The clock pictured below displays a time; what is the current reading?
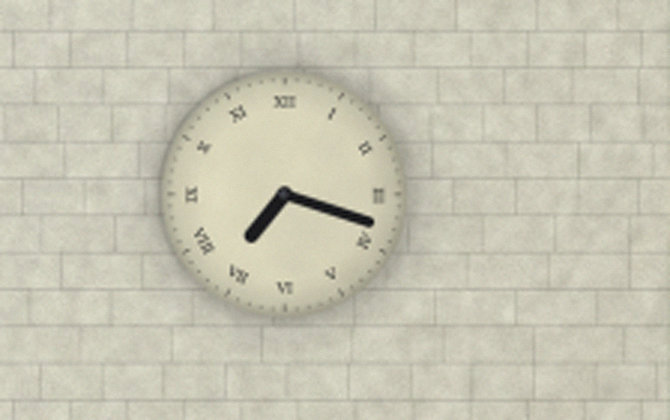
7:18
